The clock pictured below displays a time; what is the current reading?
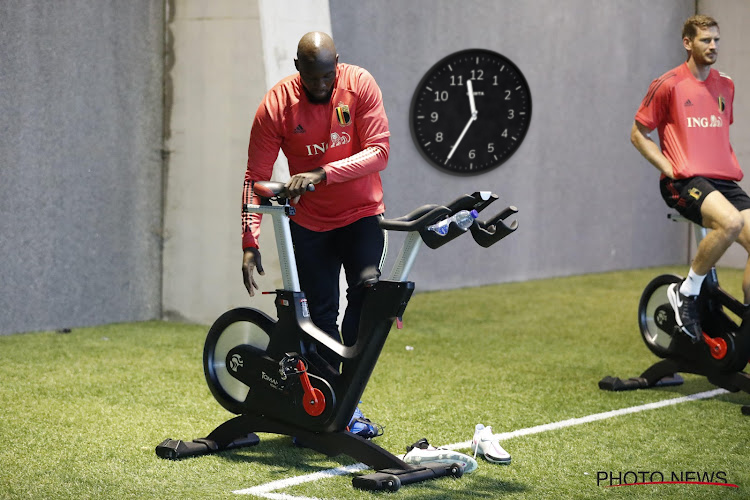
11:35
